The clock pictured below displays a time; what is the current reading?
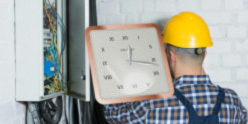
12:17
